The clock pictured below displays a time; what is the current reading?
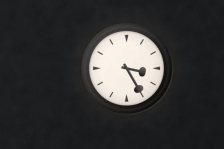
3:25
